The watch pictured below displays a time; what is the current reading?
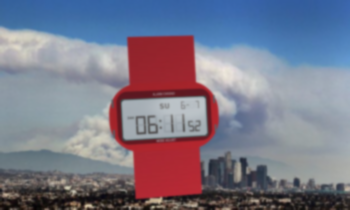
6:11:52
